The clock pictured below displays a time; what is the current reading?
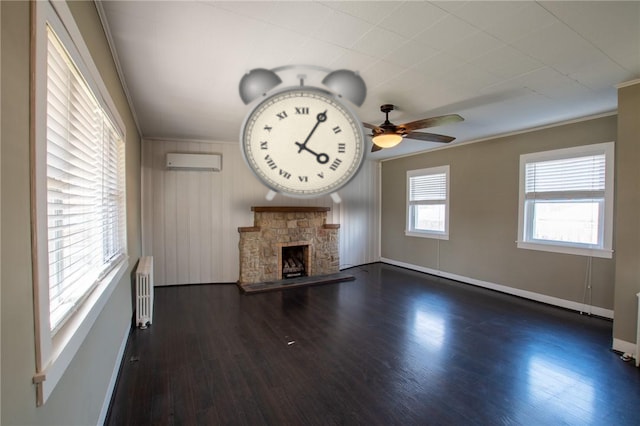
4:05
